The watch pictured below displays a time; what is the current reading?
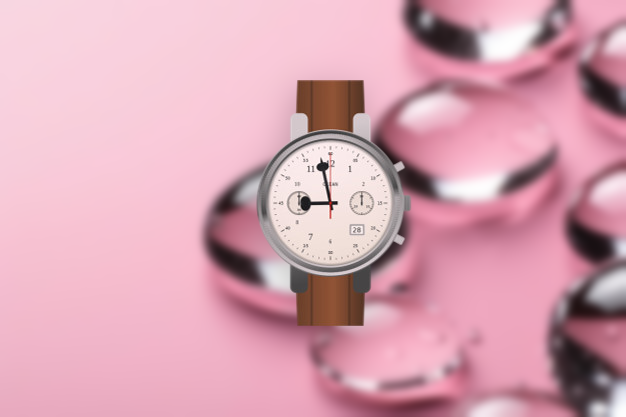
8:58
